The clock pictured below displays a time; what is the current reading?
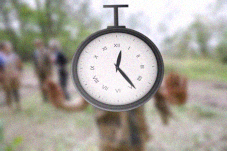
12:24
